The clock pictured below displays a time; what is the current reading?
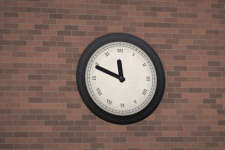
11:49
